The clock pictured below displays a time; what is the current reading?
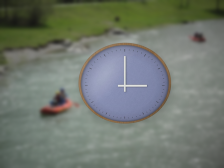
3:00
